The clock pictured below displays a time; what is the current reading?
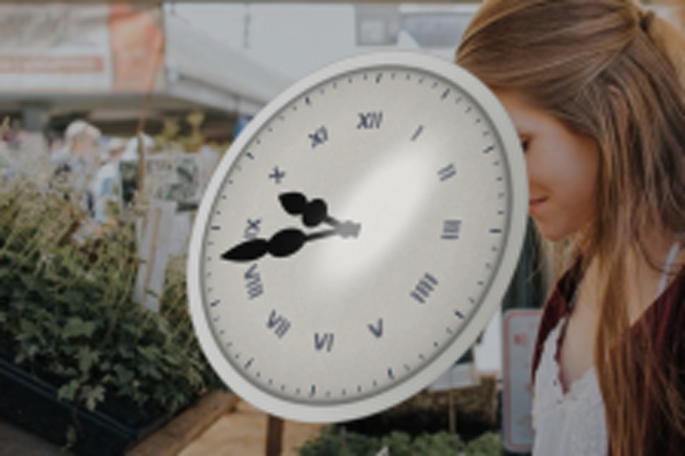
9:43
